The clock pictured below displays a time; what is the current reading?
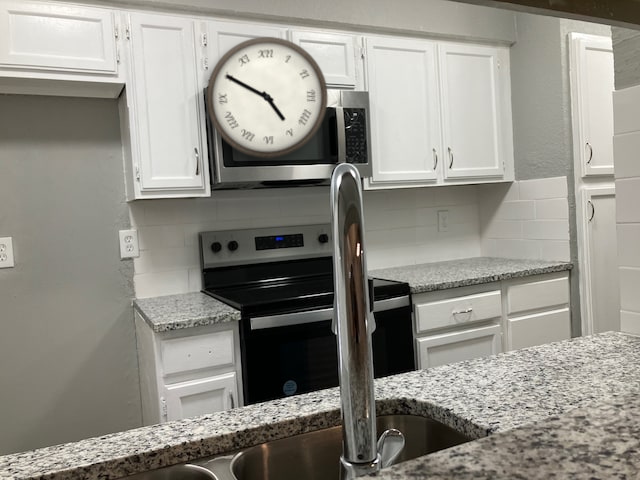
4:50
